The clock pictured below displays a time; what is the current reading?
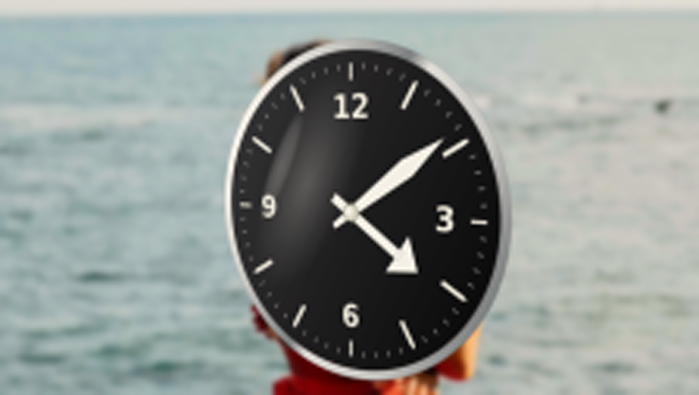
4:09
